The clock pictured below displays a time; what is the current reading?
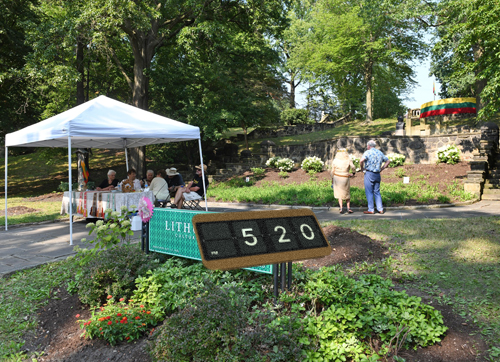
5:20
